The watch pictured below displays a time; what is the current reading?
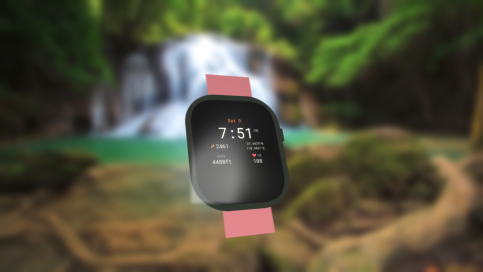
7:51
